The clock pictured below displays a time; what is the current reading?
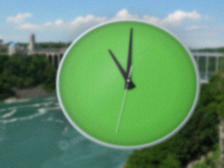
11:00:32
